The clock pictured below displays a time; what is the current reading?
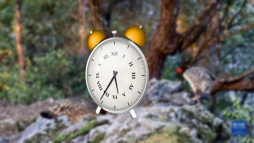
5:36
